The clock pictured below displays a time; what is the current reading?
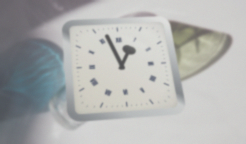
12:57
